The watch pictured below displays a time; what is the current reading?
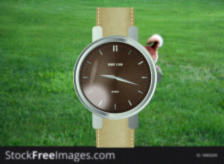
9:18
